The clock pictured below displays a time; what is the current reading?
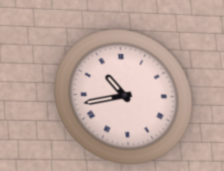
10:43
